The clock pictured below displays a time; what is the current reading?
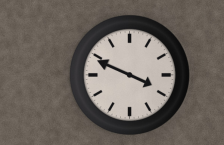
3:49
